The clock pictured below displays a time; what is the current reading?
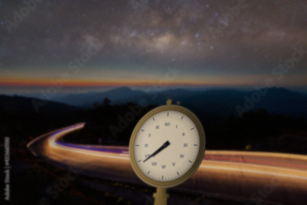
7:39
